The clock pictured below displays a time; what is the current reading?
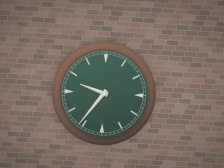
9:36
